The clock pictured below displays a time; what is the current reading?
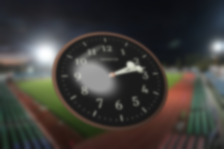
2:13
